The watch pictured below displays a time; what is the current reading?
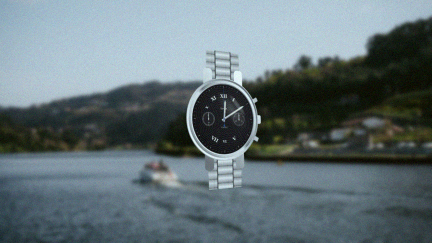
12:10
